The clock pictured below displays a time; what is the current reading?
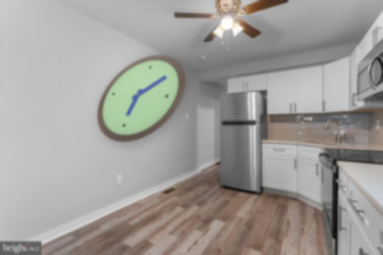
6:08
